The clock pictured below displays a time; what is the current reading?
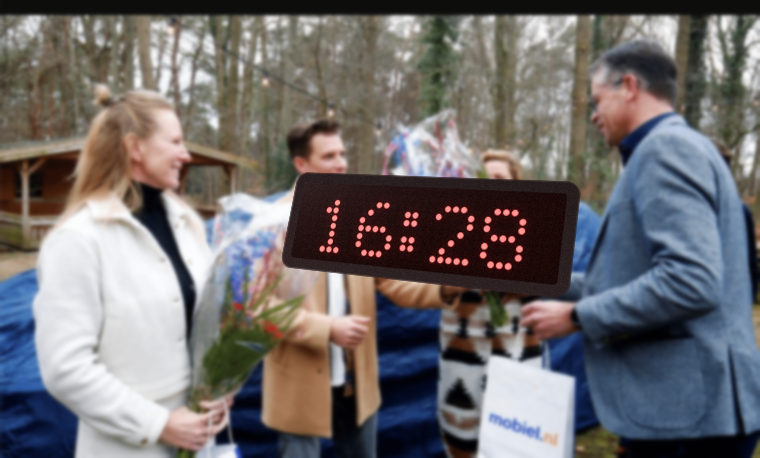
16:28
